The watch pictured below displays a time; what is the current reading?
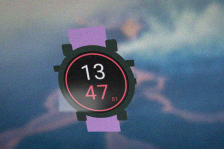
13:47
